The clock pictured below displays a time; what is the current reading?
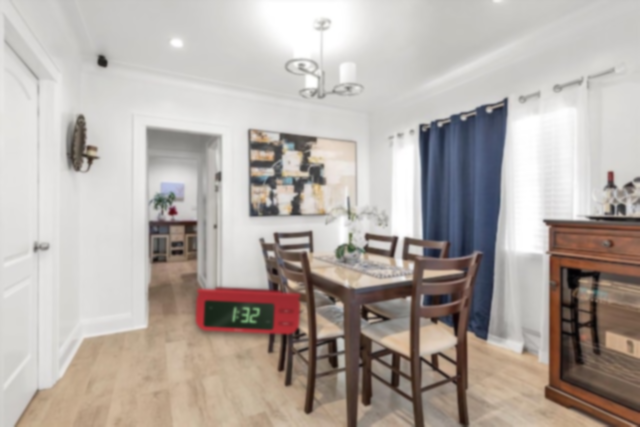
1:32
